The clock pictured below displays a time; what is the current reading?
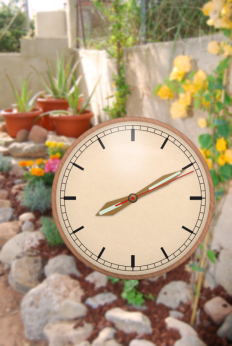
8:10:11
